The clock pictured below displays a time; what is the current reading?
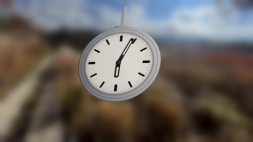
6:04
